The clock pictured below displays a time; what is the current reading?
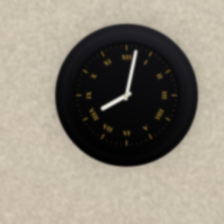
8:02
